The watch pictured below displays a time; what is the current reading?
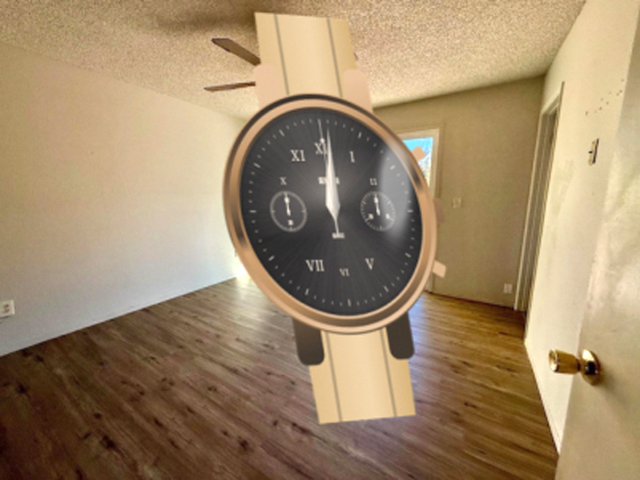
12:01
